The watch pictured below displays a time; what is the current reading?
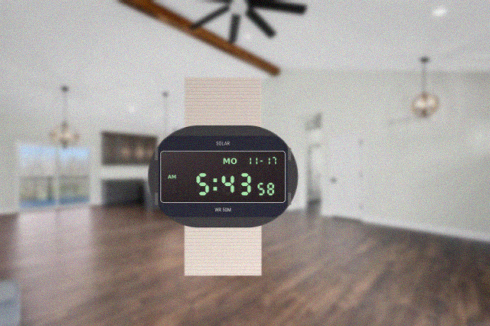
5:43:58
